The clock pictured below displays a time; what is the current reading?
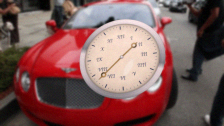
1:38
